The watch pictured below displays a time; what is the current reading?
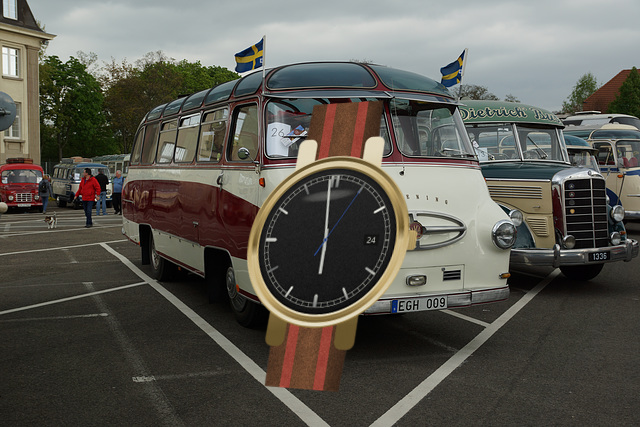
5:59:05
